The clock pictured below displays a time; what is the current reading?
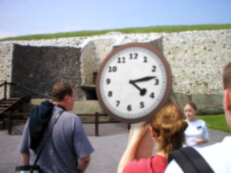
4:13
